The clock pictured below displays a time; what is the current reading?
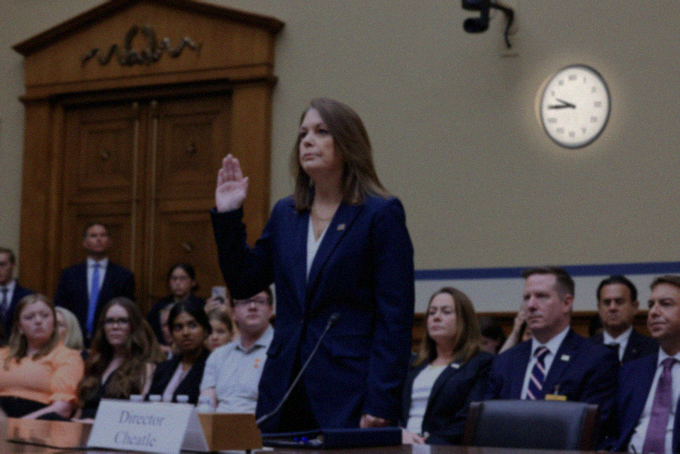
9:45
